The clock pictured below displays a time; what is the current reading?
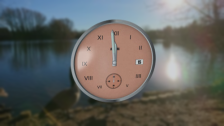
11:59
